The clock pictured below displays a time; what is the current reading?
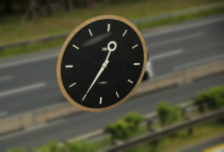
12:35
